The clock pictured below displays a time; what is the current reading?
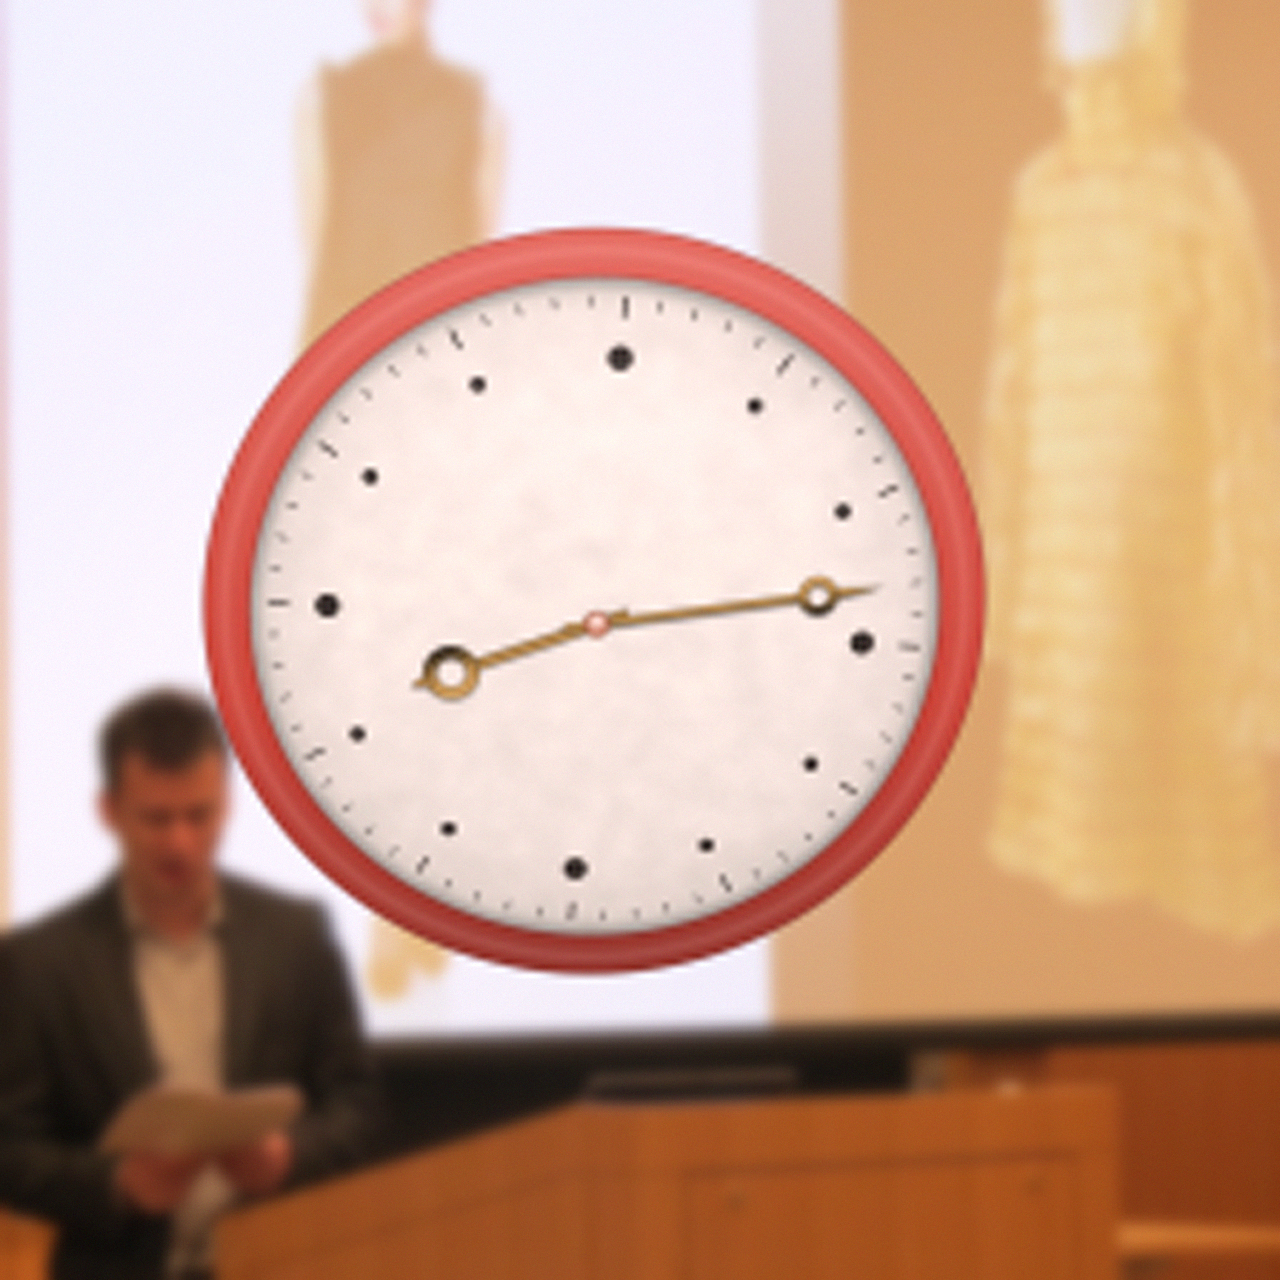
8:13
